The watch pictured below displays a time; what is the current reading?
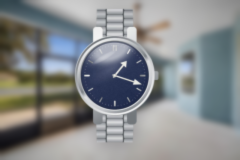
1:18
